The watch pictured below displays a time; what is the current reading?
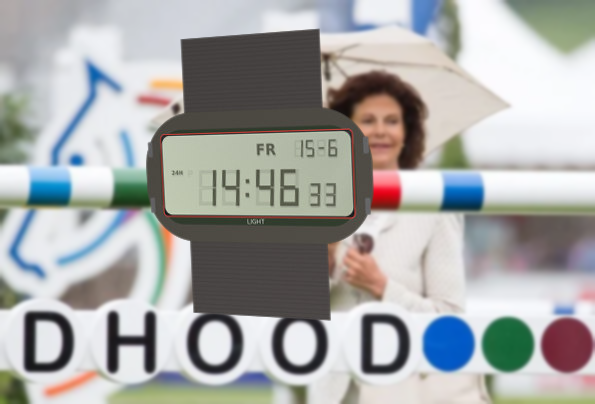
14:46:33
